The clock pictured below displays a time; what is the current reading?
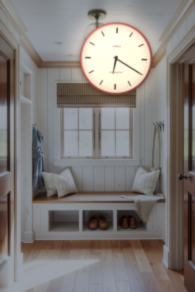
6:20
